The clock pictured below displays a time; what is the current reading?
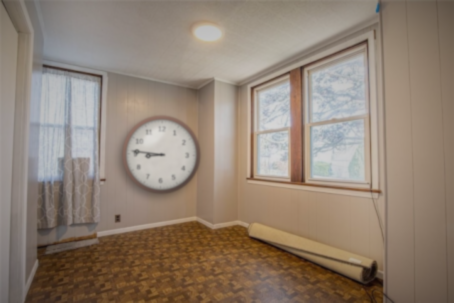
8:46
